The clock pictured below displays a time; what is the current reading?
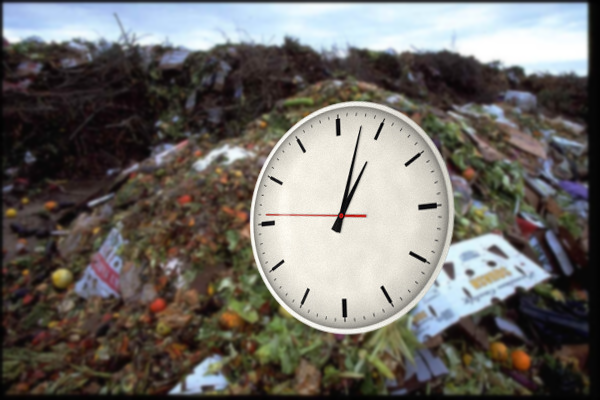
1:02:46
